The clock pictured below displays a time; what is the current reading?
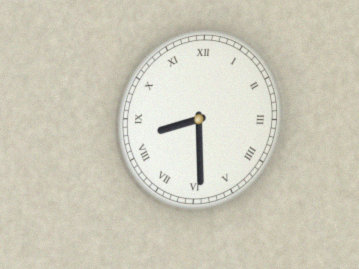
8:29
